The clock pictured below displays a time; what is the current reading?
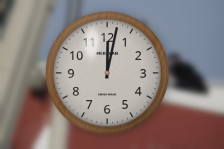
12:02
